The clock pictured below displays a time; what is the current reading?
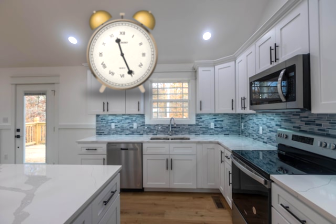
11:26
